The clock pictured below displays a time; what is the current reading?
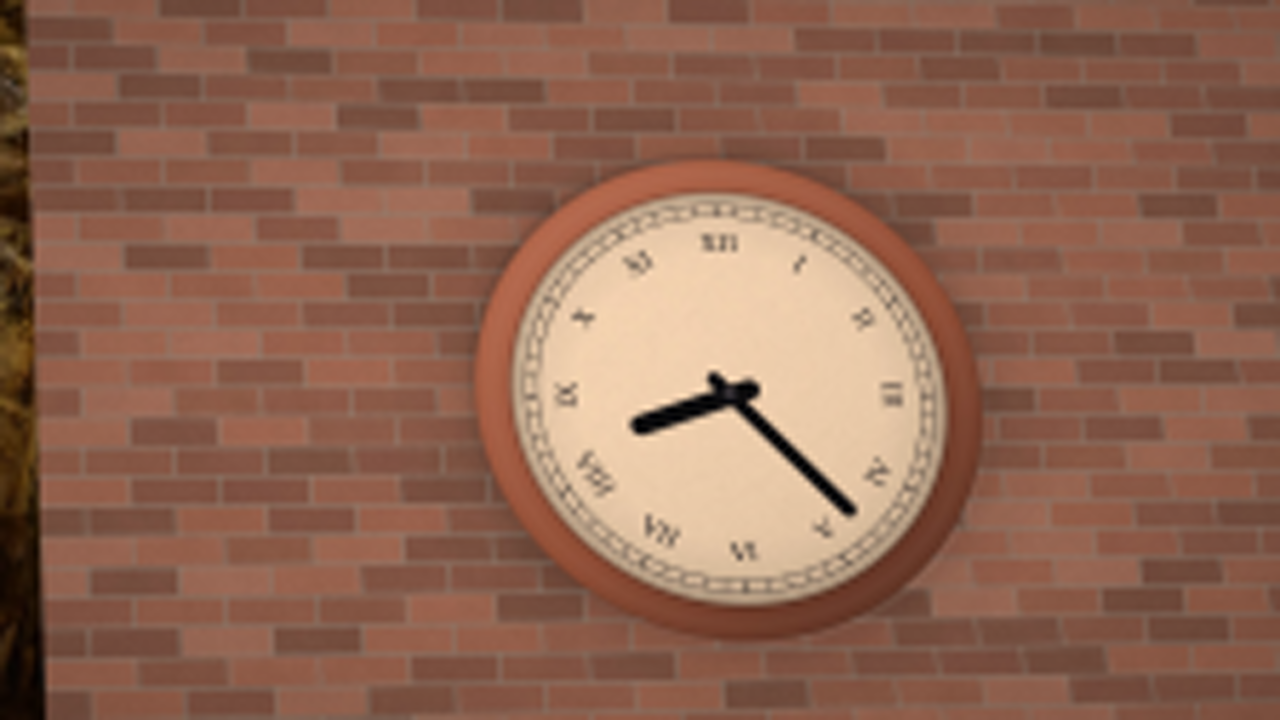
8:23
